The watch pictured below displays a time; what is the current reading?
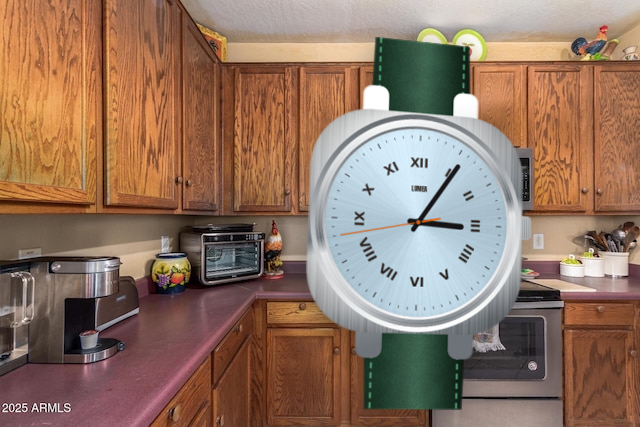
3:05:43
